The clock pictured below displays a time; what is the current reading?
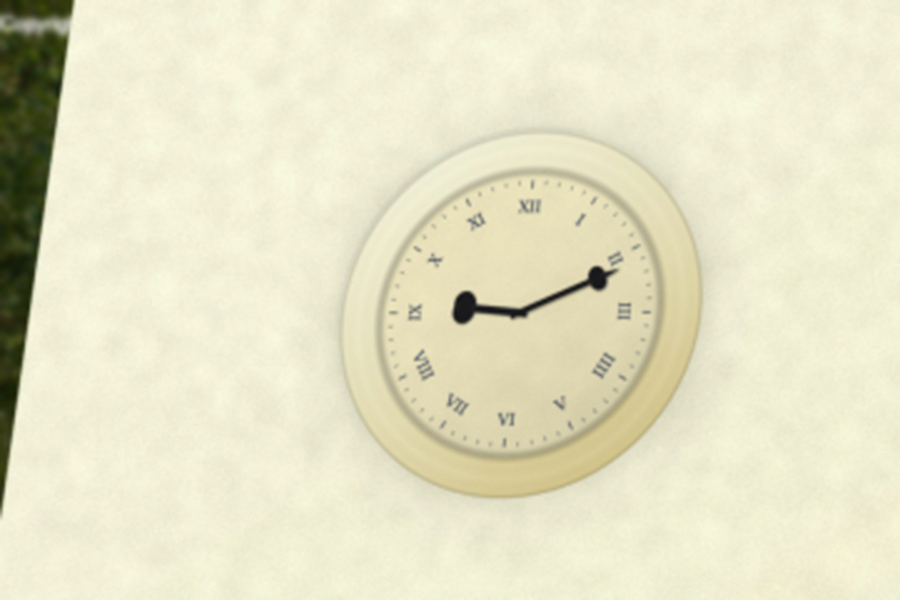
9:11
